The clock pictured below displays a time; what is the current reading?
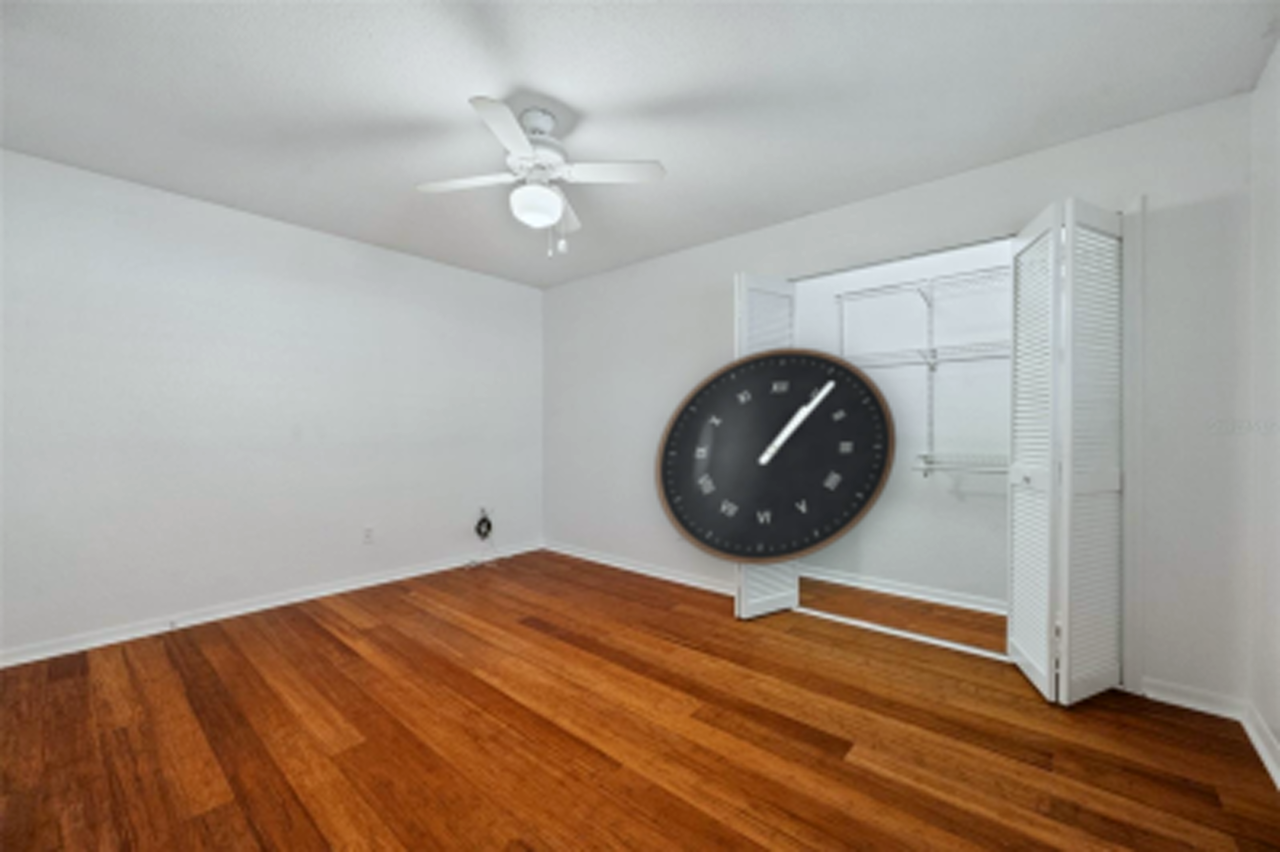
1:06
